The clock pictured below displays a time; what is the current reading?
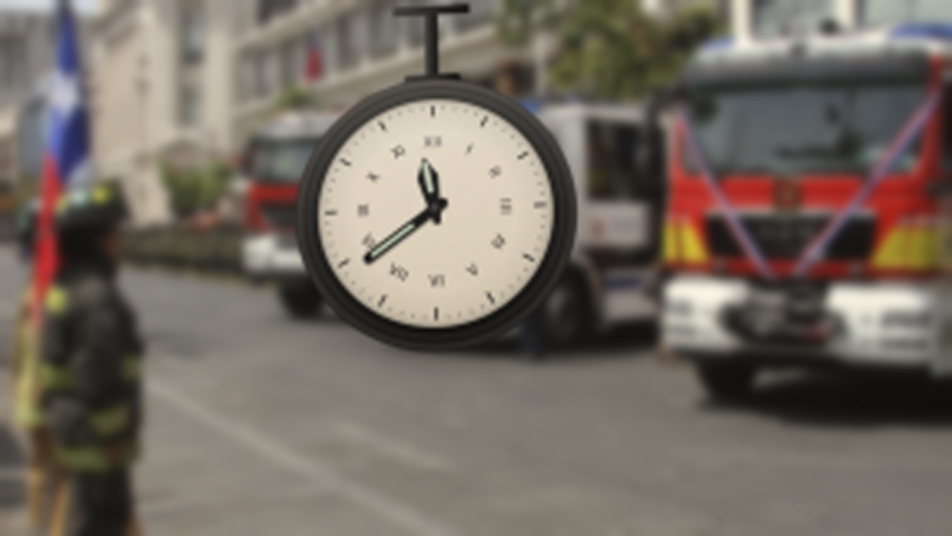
11:39
